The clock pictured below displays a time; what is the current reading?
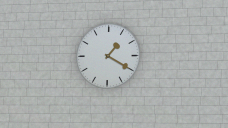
1:20
